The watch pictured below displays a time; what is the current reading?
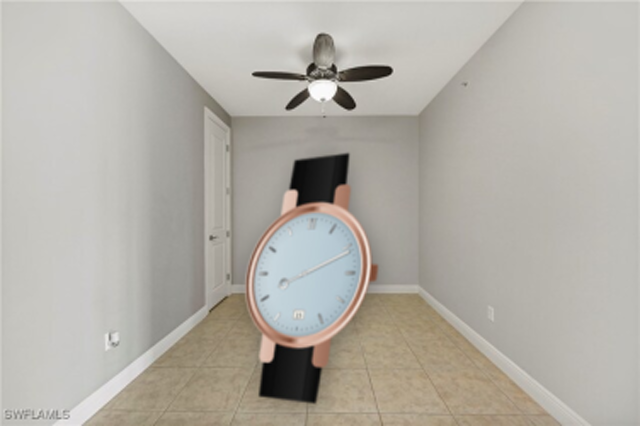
8:11
